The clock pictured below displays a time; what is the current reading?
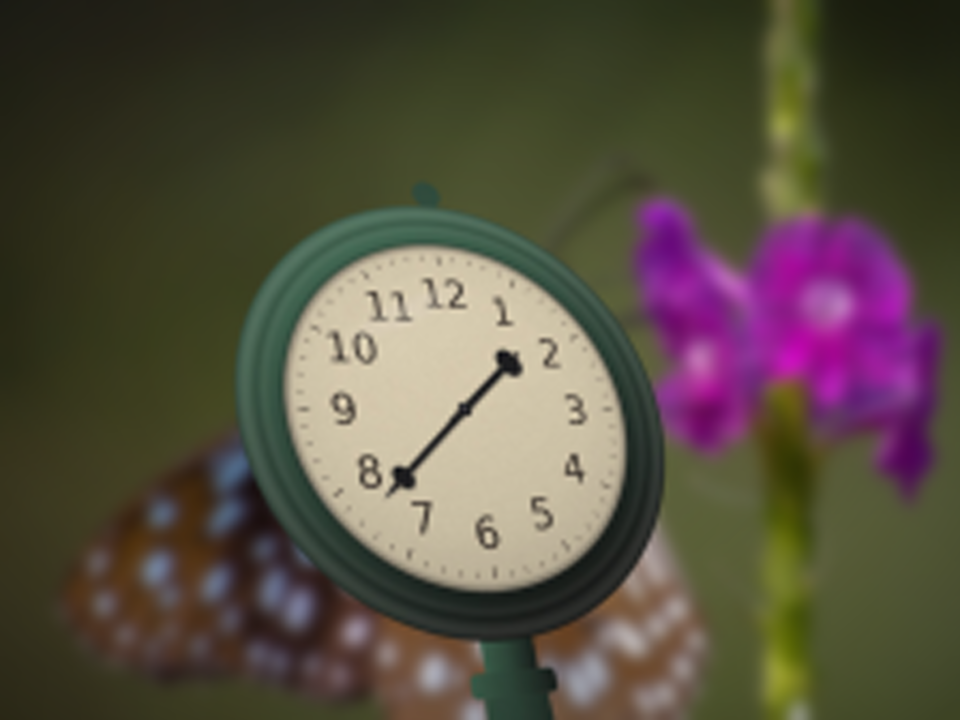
1:38
